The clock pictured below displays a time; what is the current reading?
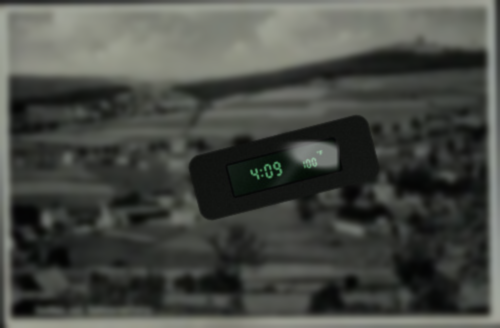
4:09
